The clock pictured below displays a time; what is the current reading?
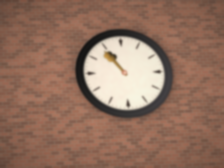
10:54
